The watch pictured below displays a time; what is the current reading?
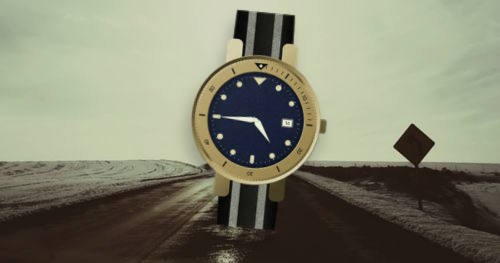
4:45
